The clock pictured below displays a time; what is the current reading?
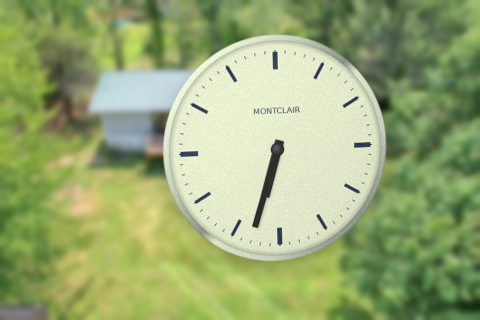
6:33
